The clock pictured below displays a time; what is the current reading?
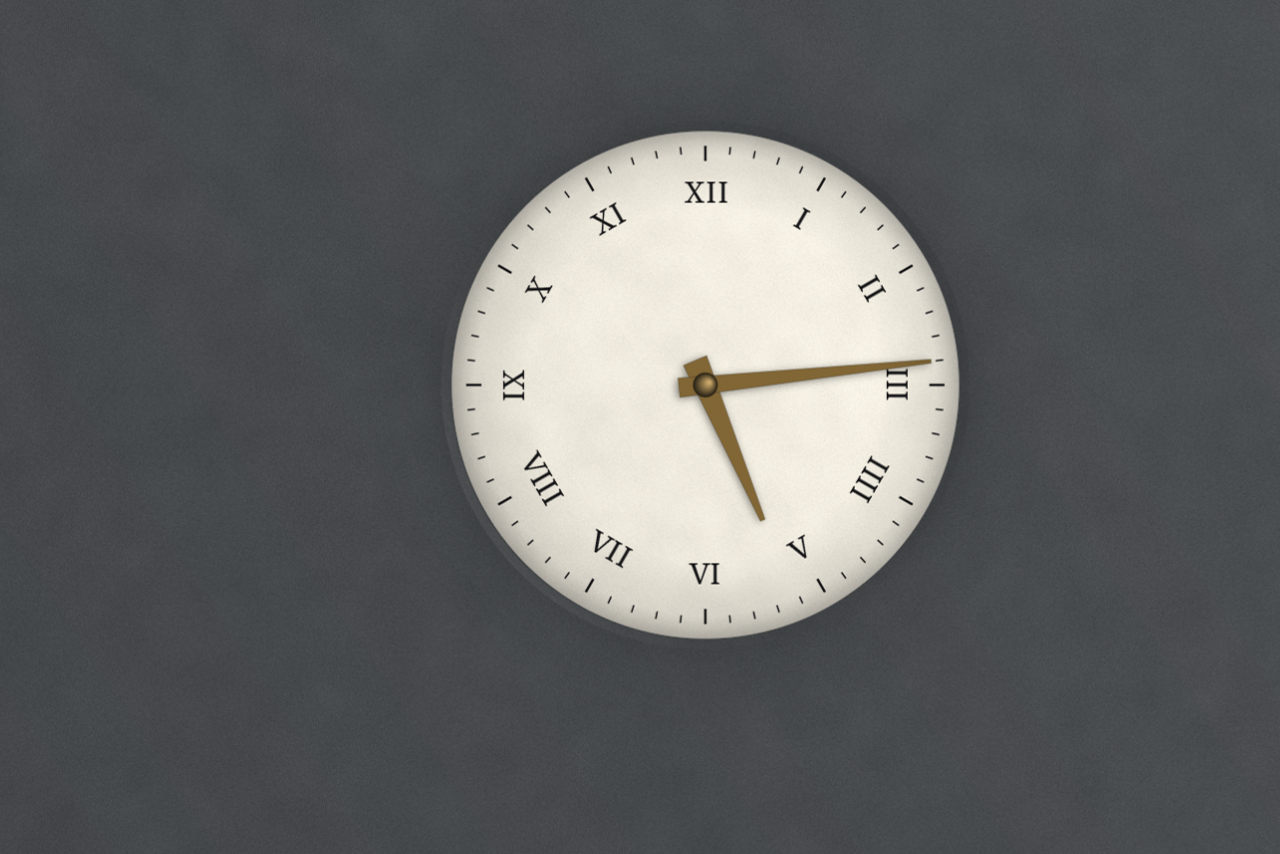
5:14
